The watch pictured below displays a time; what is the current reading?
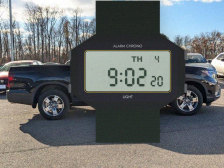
9:02:20
